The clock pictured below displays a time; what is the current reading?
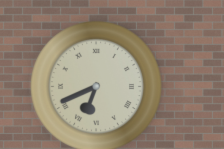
6:41
